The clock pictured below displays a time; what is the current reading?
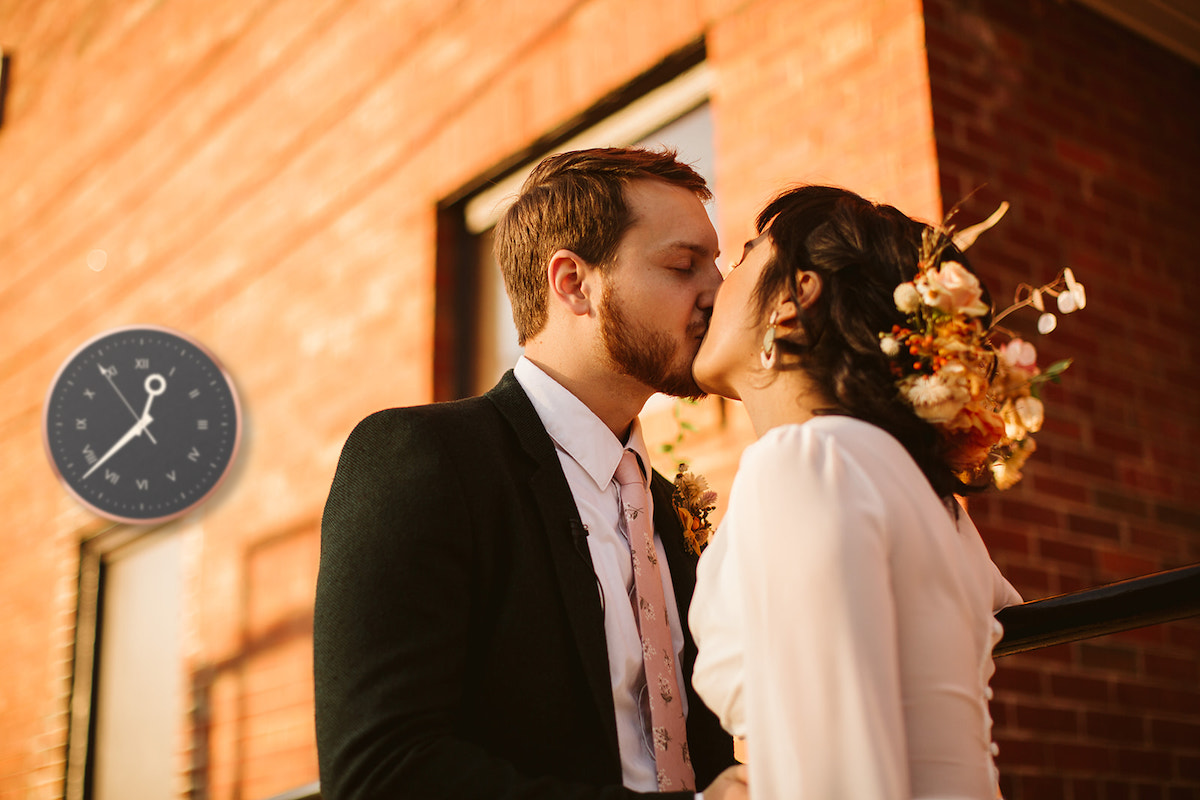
12:37:54
